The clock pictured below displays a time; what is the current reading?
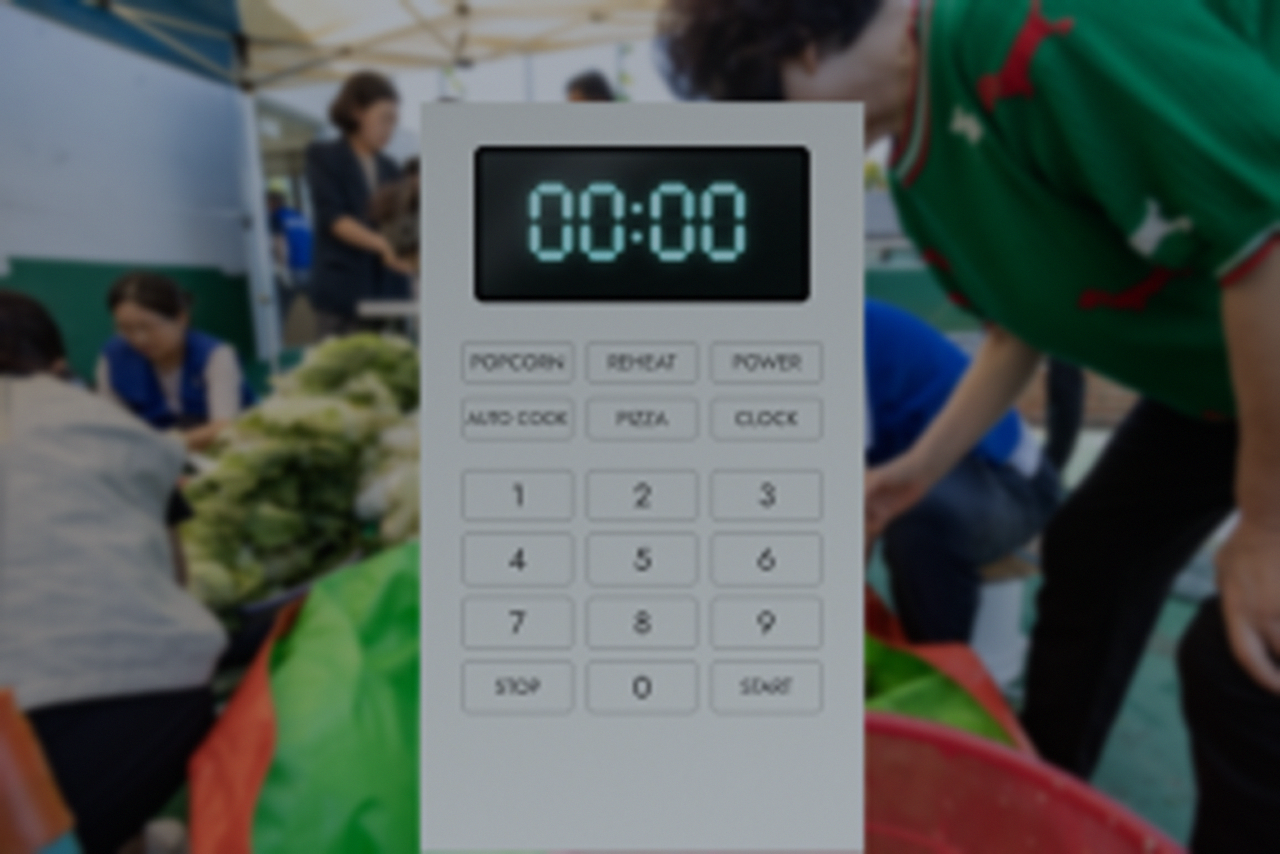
0:00
